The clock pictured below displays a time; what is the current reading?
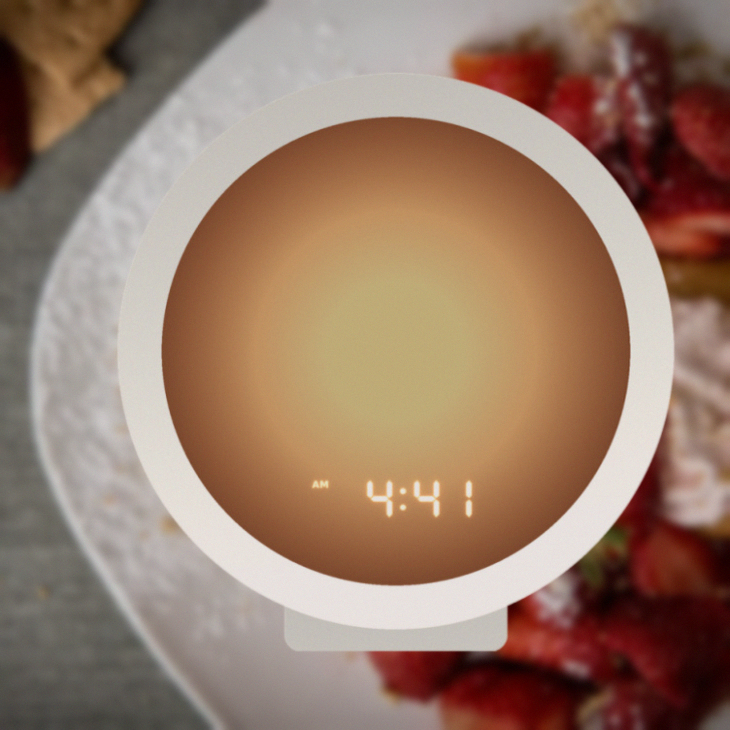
4:41
